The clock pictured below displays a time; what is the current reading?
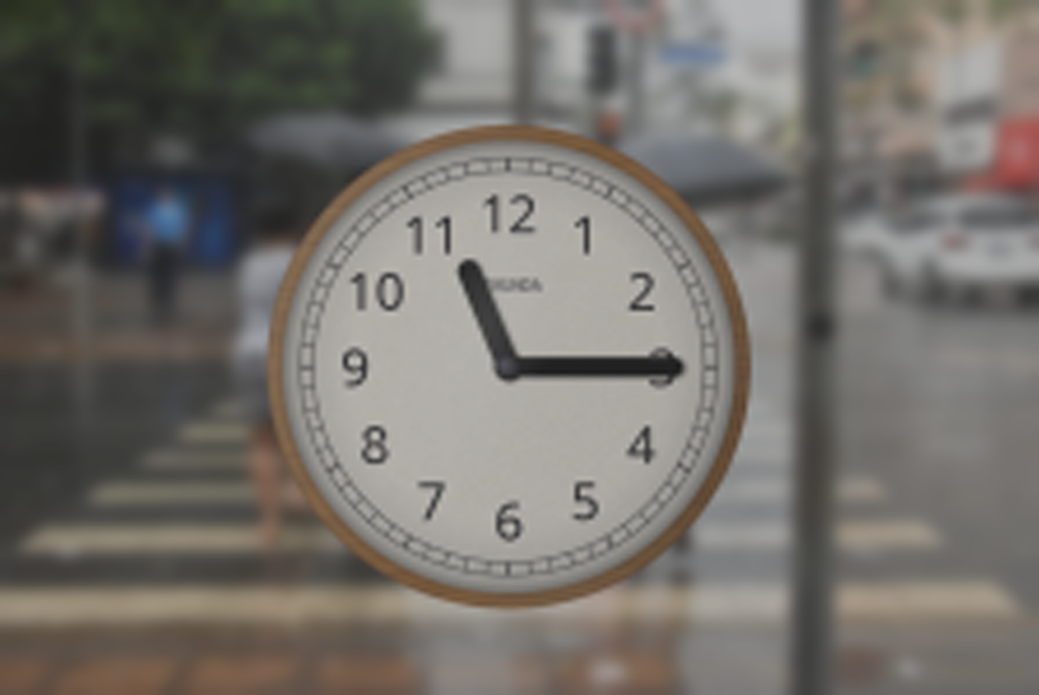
11:15
